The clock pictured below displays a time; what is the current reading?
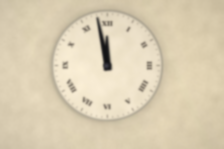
11:58
